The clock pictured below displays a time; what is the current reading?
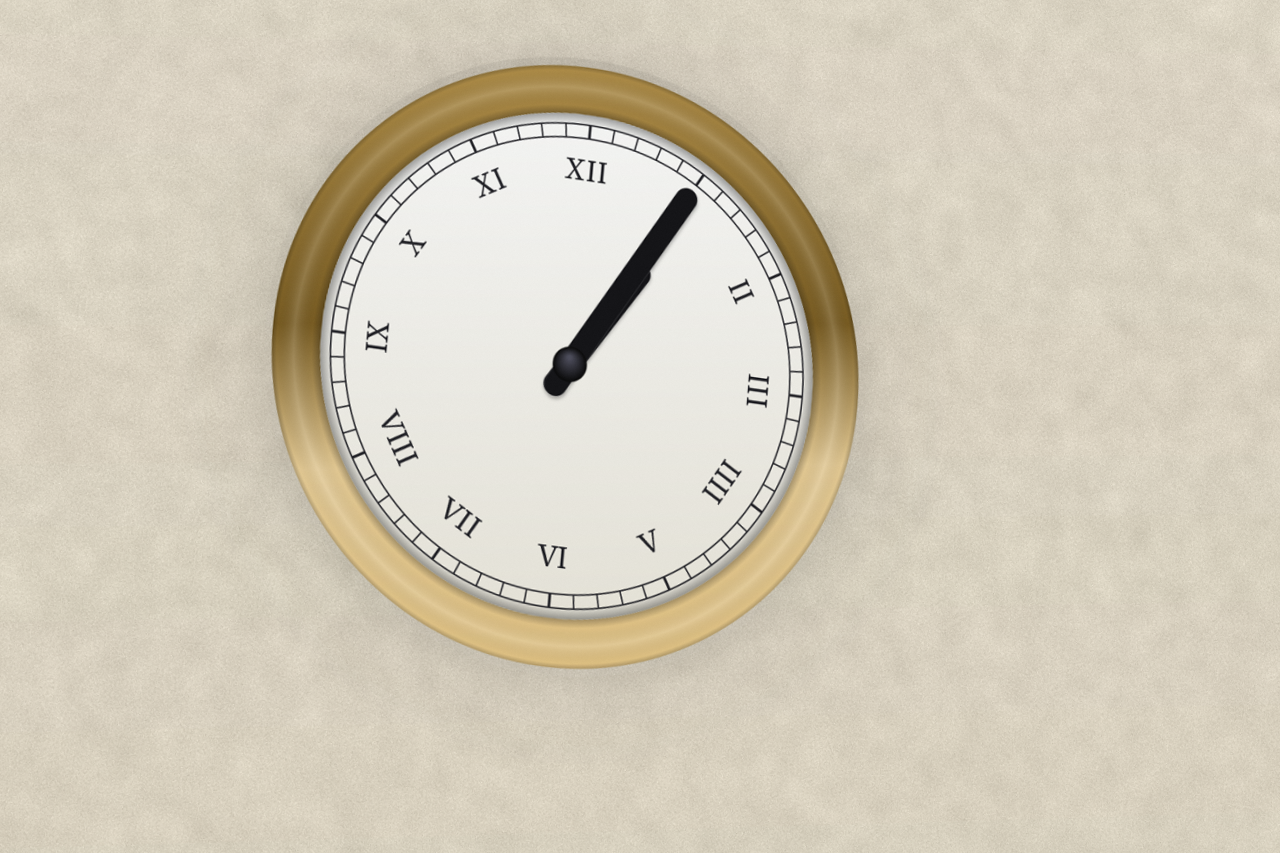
1:05
